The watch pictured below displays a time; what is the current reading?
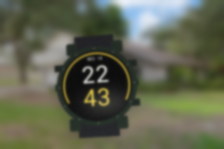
22:43
